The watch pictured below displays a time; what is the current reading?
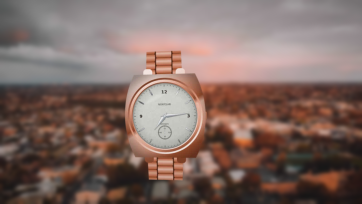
7:14
